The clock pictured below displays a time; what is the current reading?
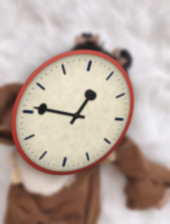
12:46
